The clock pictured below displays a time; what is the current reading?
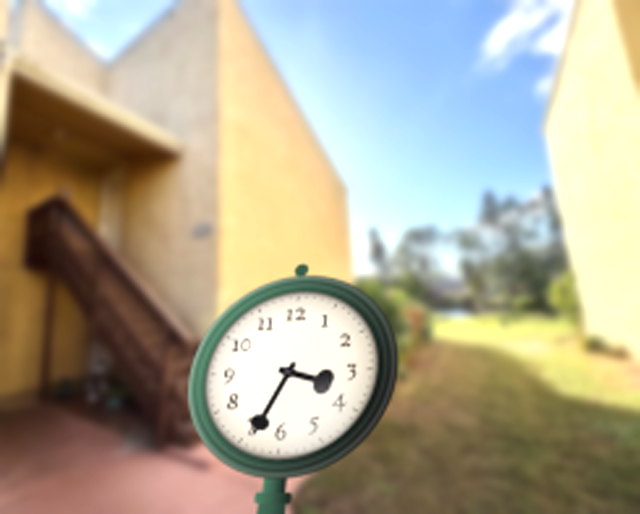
3:34
